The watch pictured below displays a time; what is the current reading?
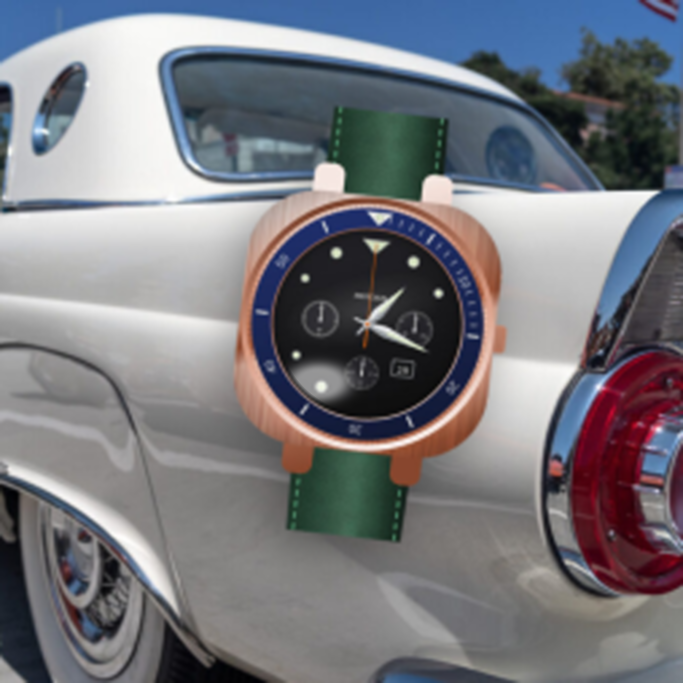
1:18
